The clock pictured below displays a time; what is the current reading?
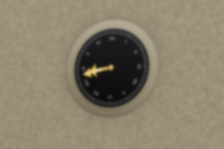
8:43
